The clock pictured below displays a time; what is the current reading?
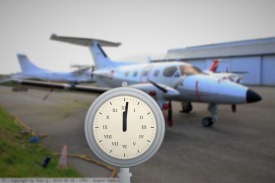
12:01
